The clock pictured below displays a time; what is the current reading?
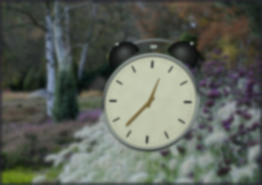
12:37
